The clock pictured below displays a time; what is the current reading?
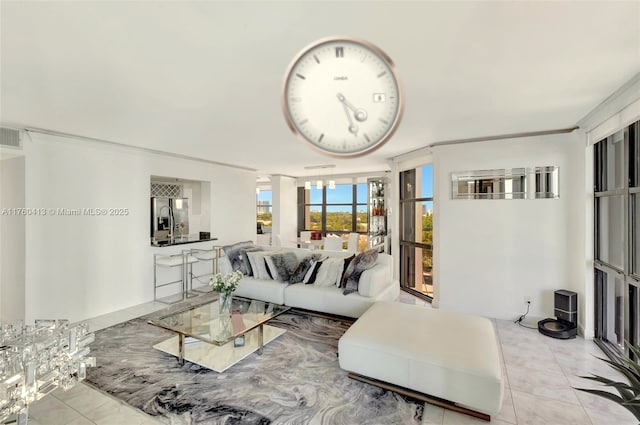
4:27
